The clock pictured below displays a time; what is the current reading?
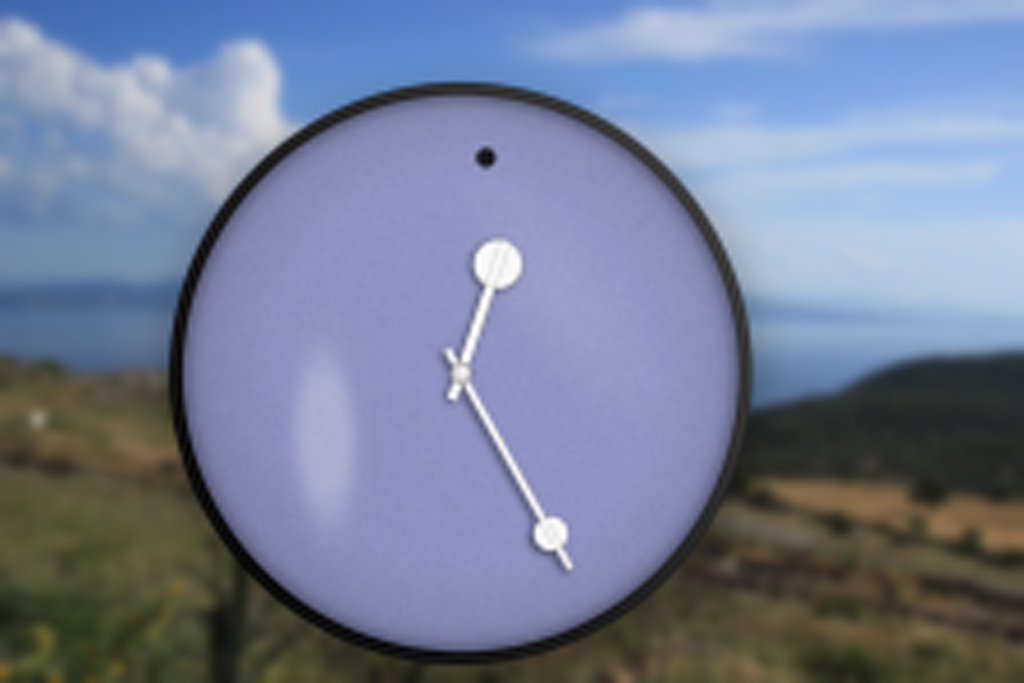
12:24
